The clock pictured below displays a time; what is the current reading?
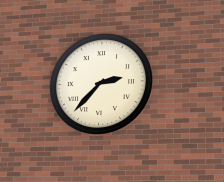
2:37
